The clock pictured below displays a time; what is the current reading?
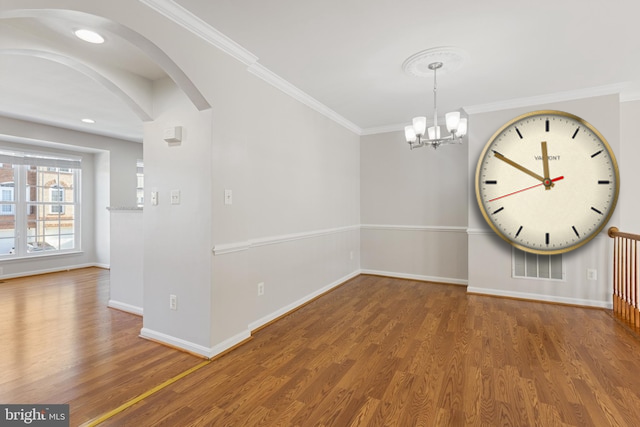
11:49:42
